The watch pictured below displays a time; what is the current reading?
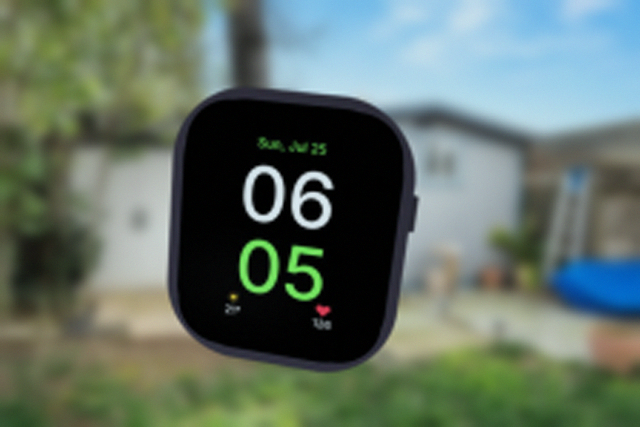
6:05
